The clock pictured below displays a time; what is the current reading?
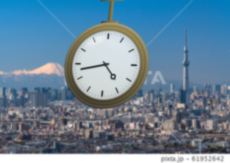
4:43
